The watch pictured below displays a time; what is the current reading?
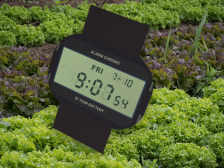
9:07:54
